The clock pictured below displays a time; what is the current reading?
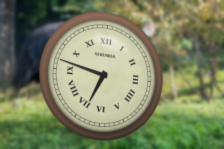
6:47
